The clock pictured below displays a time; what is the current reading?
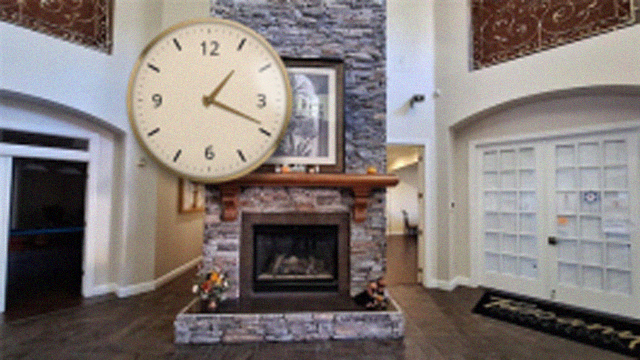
1:19
